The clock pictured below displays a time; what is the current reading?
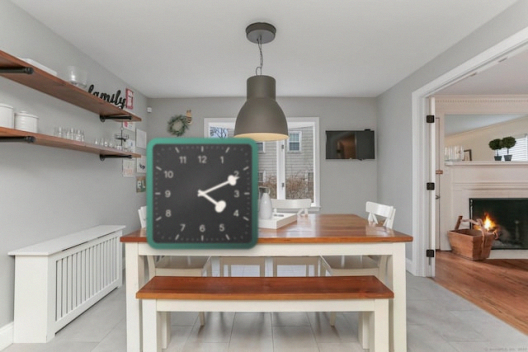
4:11
